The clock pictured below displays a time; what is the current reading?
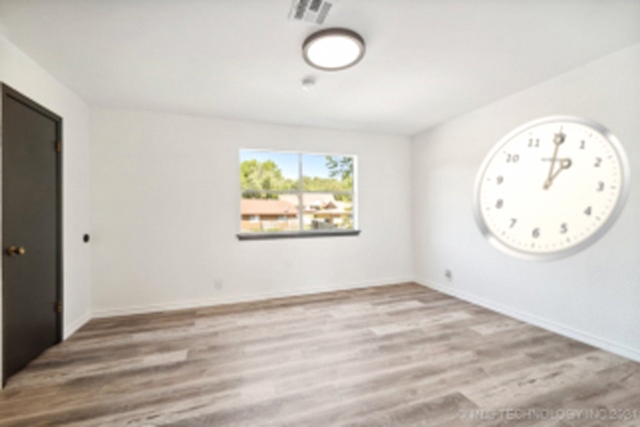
1:00
